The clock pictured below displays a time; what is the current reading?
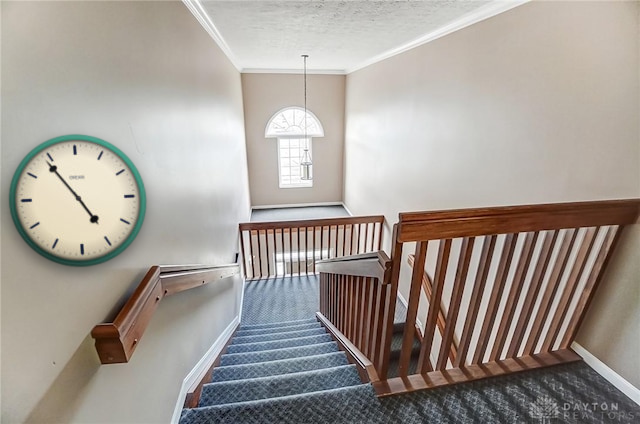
4:54
